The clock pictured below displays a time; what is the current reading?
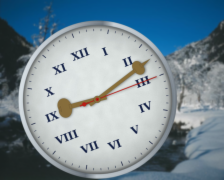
9:12:15
